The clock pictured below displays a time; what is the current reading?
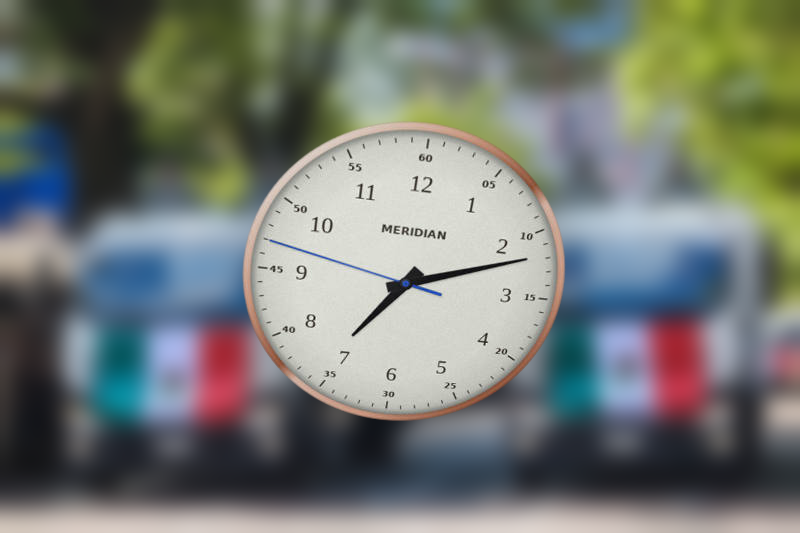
7:11:47
